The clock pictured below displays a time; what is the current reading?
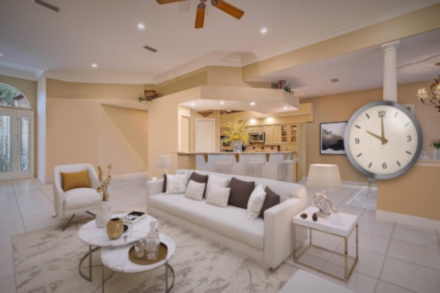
10:00
